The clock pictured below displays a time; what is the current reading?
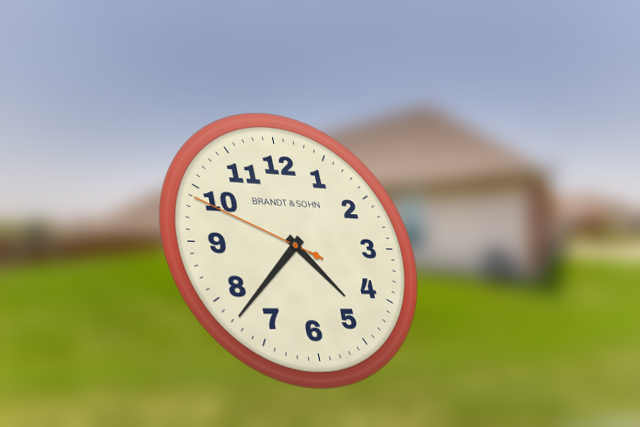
4:37:49
